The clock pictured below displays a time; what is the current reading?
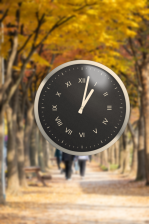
1:02
